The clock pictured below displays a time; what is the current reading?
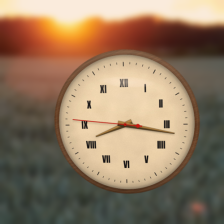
8:16:46
